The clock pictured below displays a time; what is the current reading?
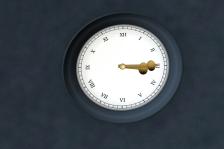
3:15
